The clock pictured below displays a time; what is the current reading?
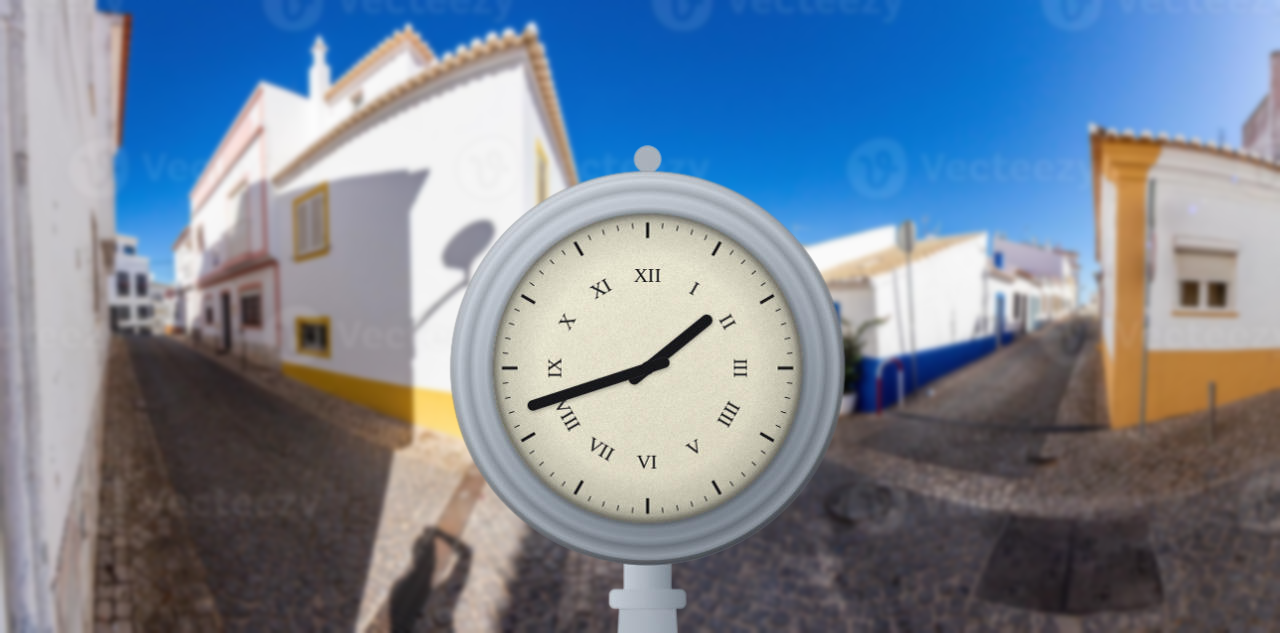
1:42
